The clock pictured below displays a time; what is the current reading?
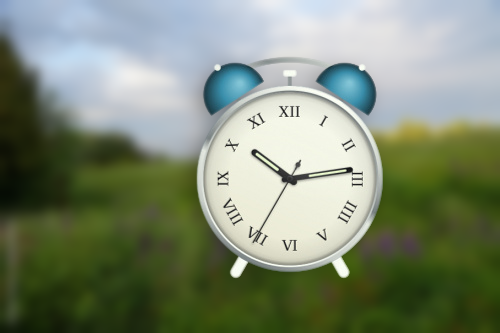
10:13:35
